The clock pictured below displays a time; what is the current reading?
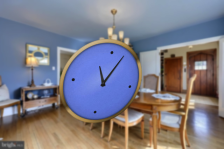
11:04
